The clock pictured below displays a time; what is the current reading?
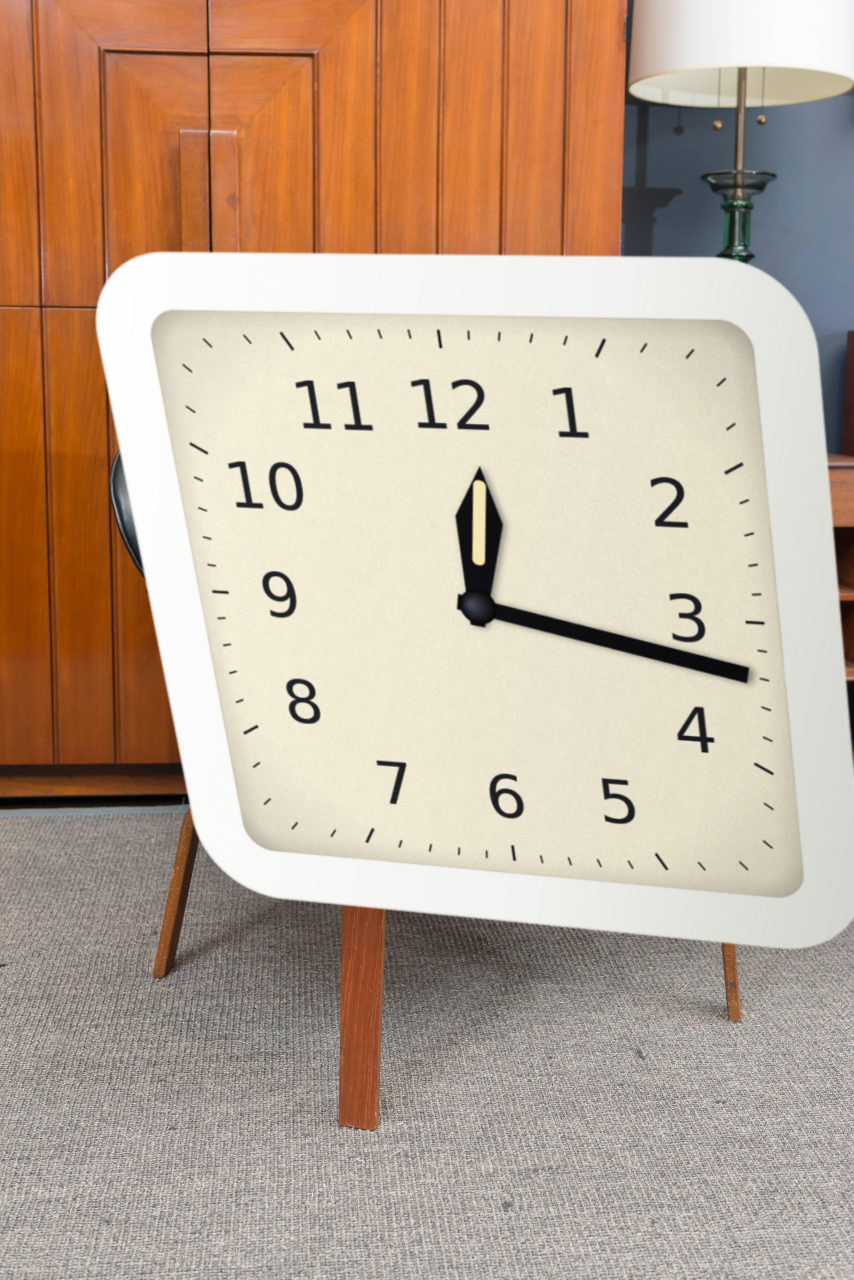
12:17
